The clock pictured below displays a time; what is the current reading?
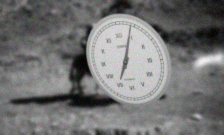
7:04
